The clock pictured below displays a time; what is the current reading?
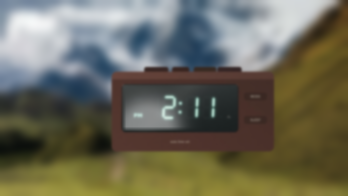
2:11
